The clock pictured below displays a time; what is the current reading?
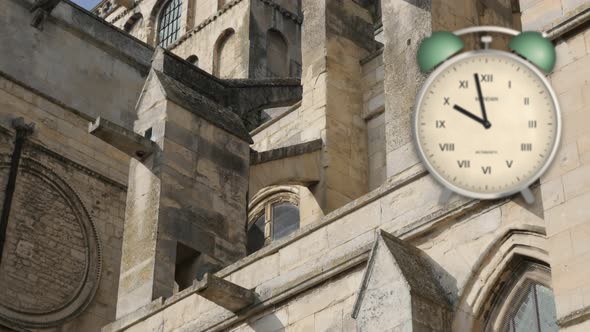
9:58
